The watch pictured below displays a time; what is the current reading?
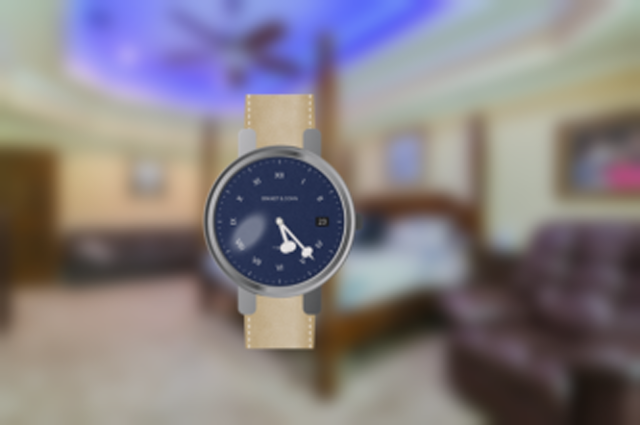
5:23
